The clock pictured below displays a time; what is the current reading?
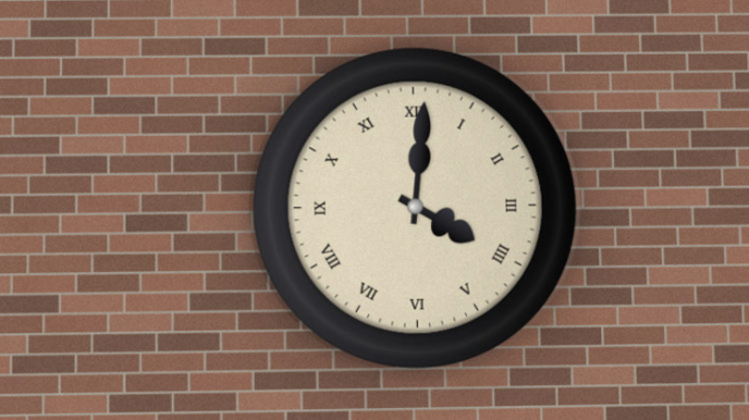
4:01
